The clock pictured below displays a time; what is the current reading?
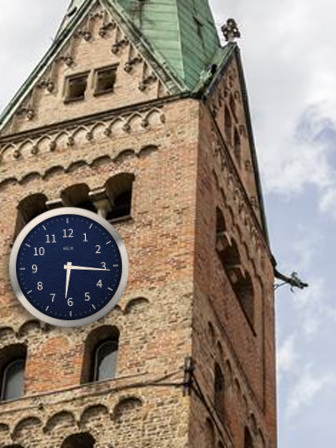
6:16
